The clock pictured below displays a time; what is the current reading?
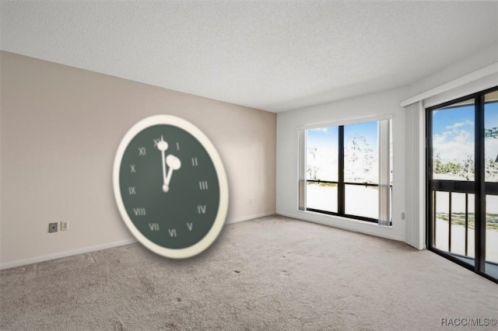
1:01
